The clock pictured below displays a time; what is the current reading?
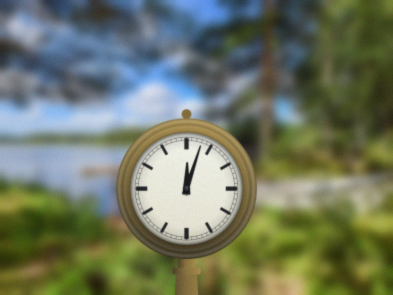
12:03
